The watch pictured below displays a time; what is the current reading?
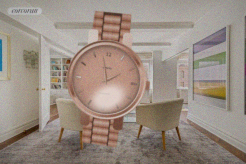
1:58
